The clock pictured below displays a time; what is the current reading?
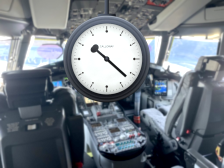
10:22
